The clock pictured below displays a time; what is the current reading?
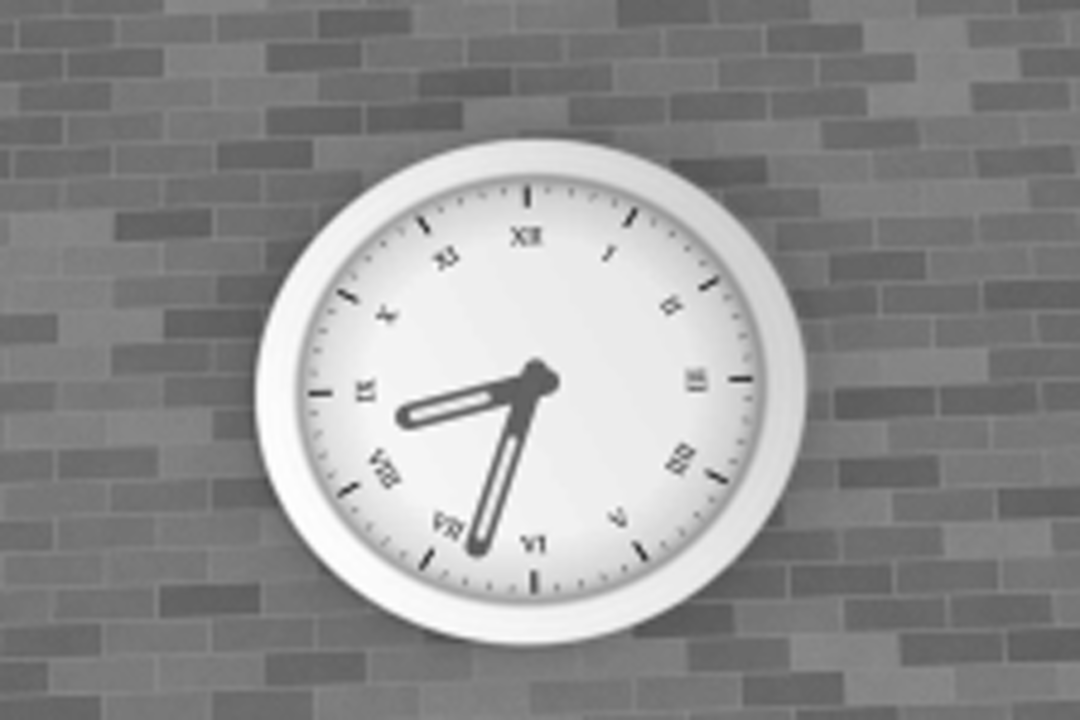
8:33
